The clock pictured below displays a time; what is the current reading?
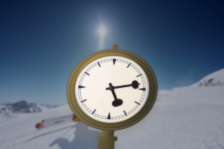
5:13
